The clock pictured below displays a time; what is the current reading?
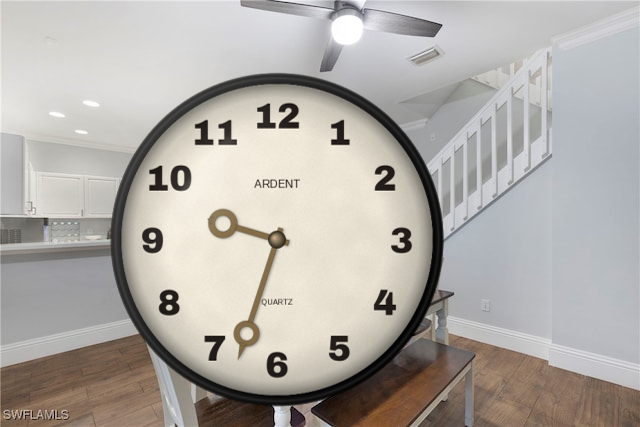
9:33
